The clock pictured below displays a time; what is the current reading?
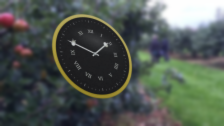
1:49
